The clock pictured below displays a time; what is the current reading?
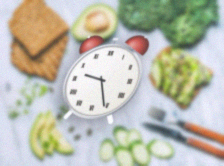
9:26
